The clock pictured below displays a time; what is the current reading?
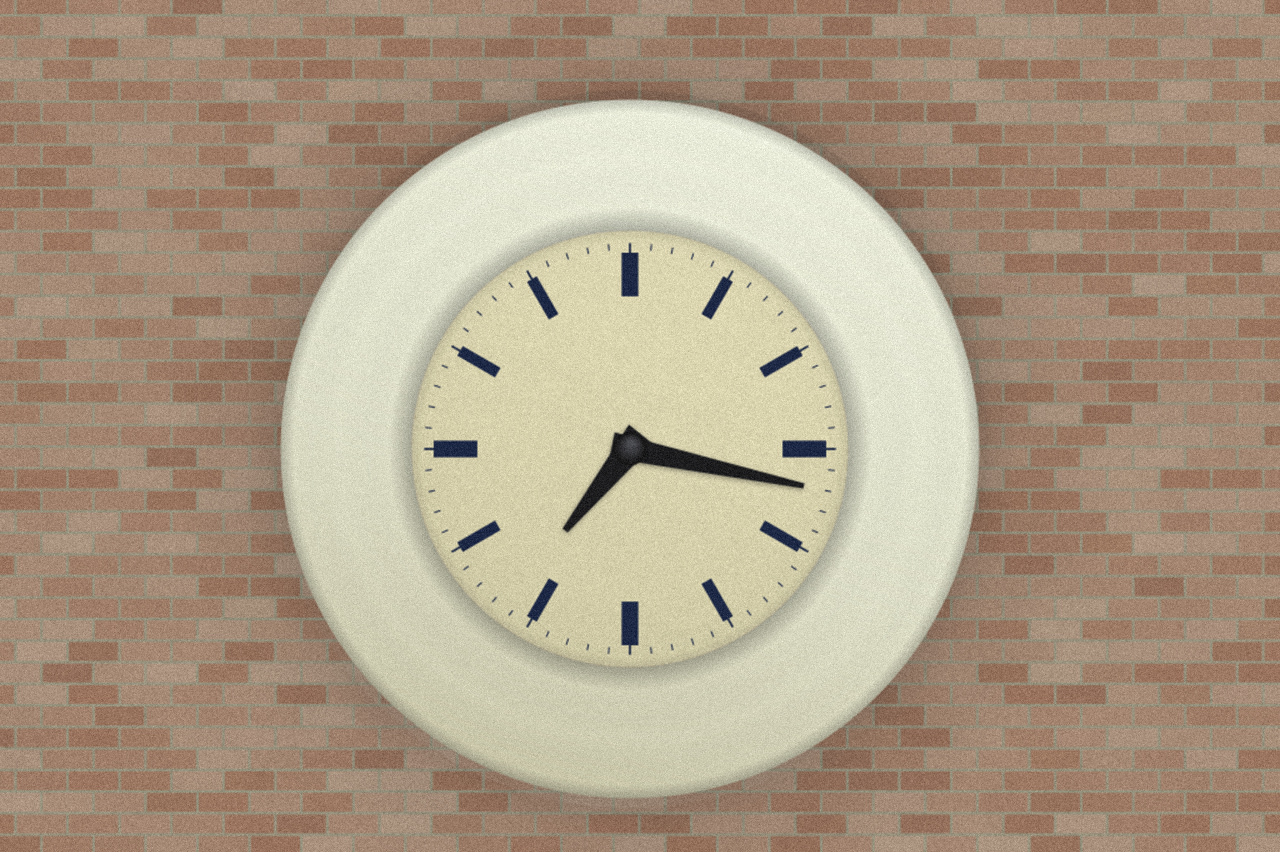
7:17
